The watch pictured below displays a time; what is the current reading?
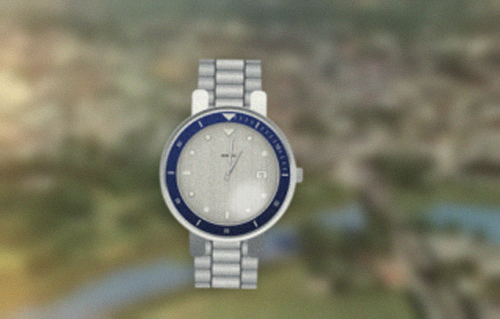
1:01
